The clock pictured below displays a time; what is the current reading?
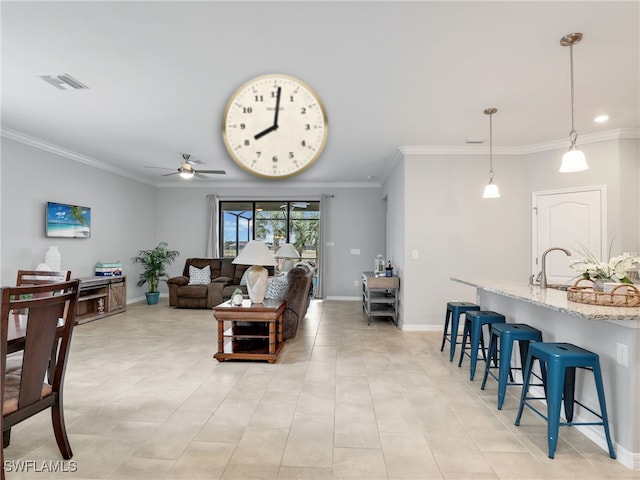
8:01
